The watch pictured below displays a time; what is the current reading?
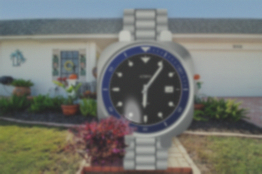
6:06
